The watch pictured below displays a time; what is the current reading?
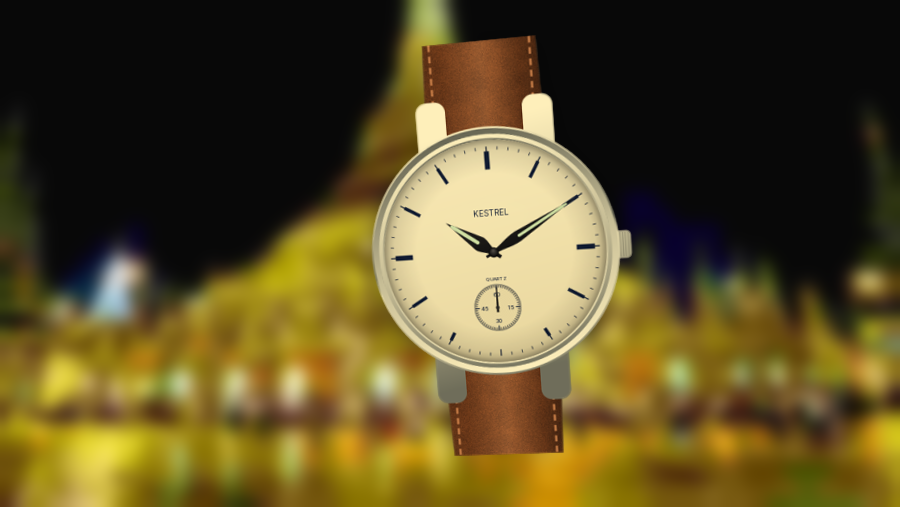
10:10
